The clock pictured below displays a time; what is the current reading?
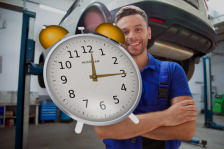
12:15
